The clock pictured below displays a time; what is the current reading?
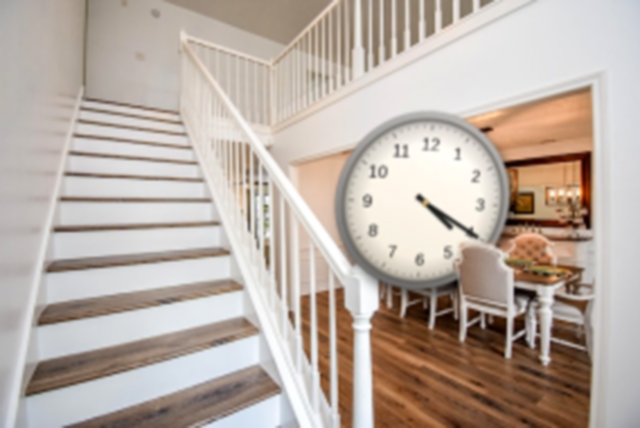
4:20
